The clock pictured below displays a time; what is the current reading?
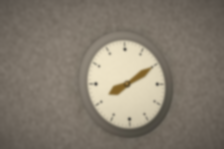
8:10
